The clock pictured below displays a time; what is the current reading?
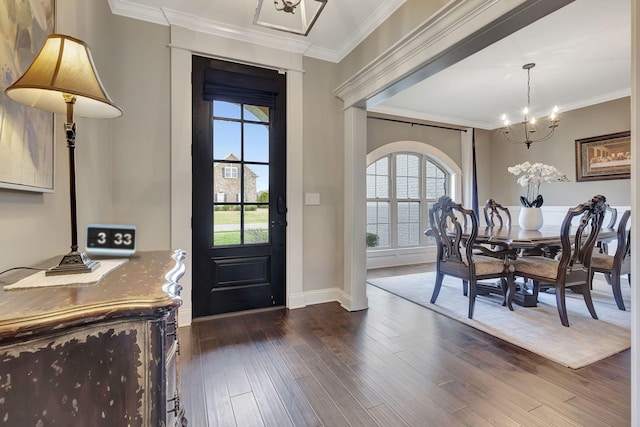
3:33
